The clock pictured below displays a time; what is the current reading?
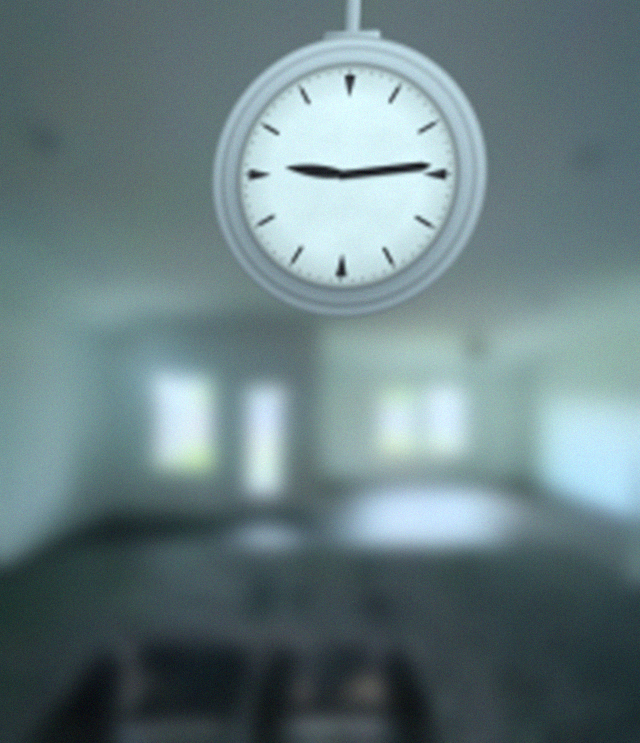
9:14
